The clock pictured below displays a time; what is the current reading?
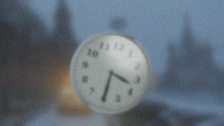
3:30
